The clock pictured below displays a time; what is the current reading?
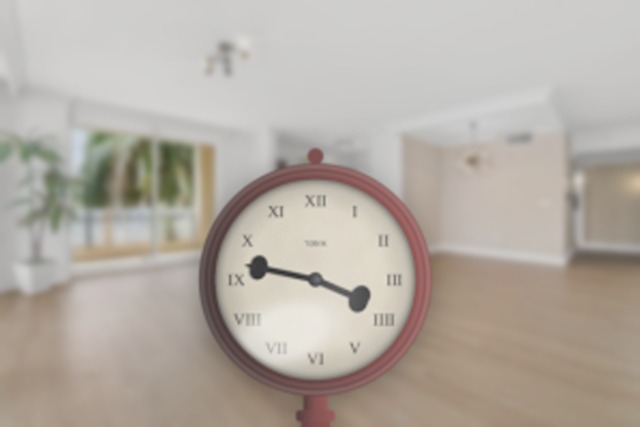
3:47
